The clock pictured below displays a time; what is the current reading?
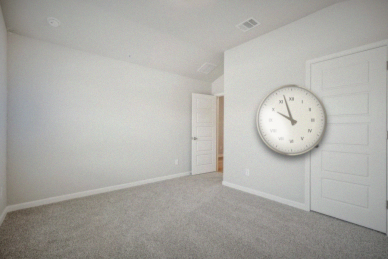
9:57
